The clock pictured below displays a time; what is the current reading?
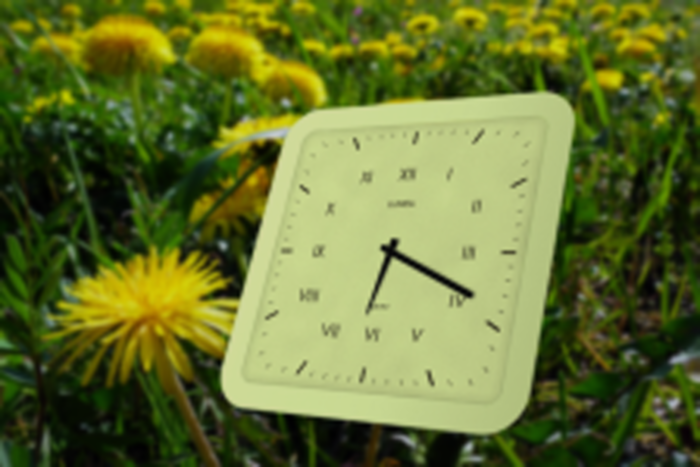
6:19
